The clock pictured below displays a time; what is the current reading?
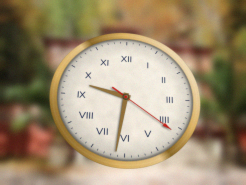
9:31:21
